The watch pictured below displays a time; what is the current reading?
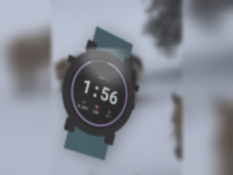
1:56
